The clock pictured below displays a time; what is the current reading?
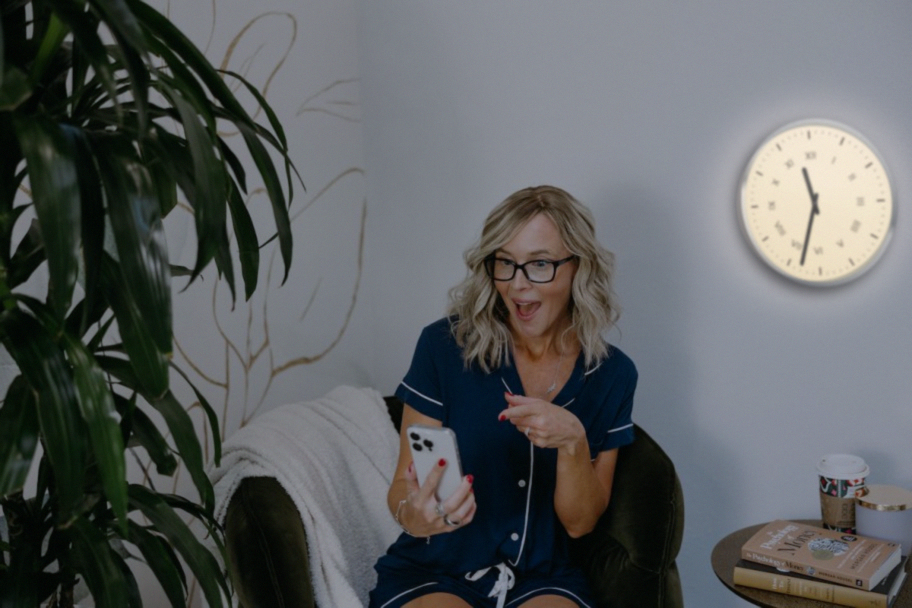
11:33
